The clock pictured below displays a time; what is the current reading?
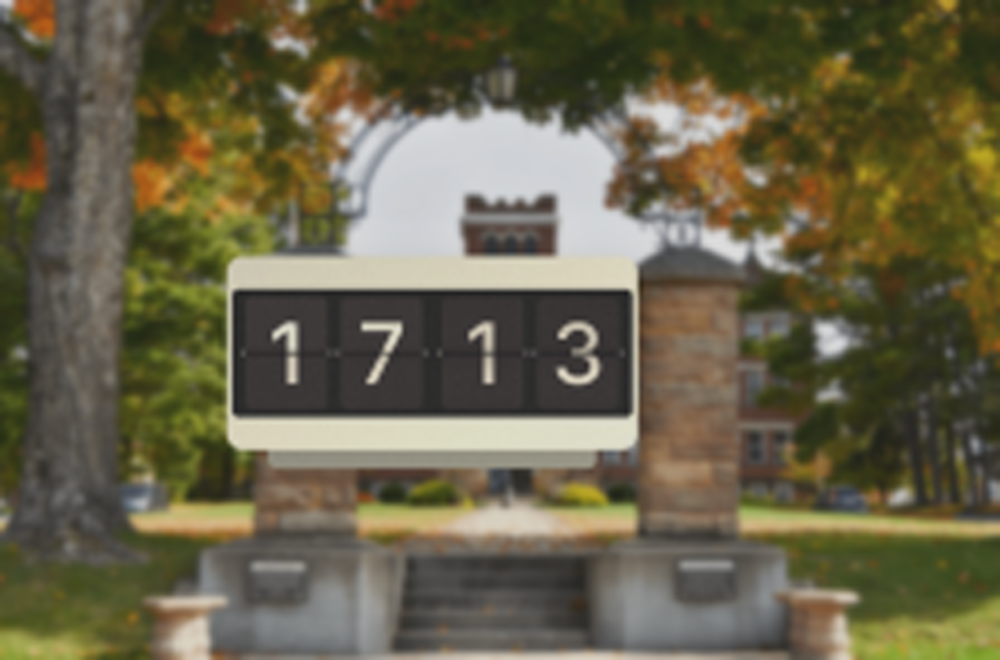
17:13
